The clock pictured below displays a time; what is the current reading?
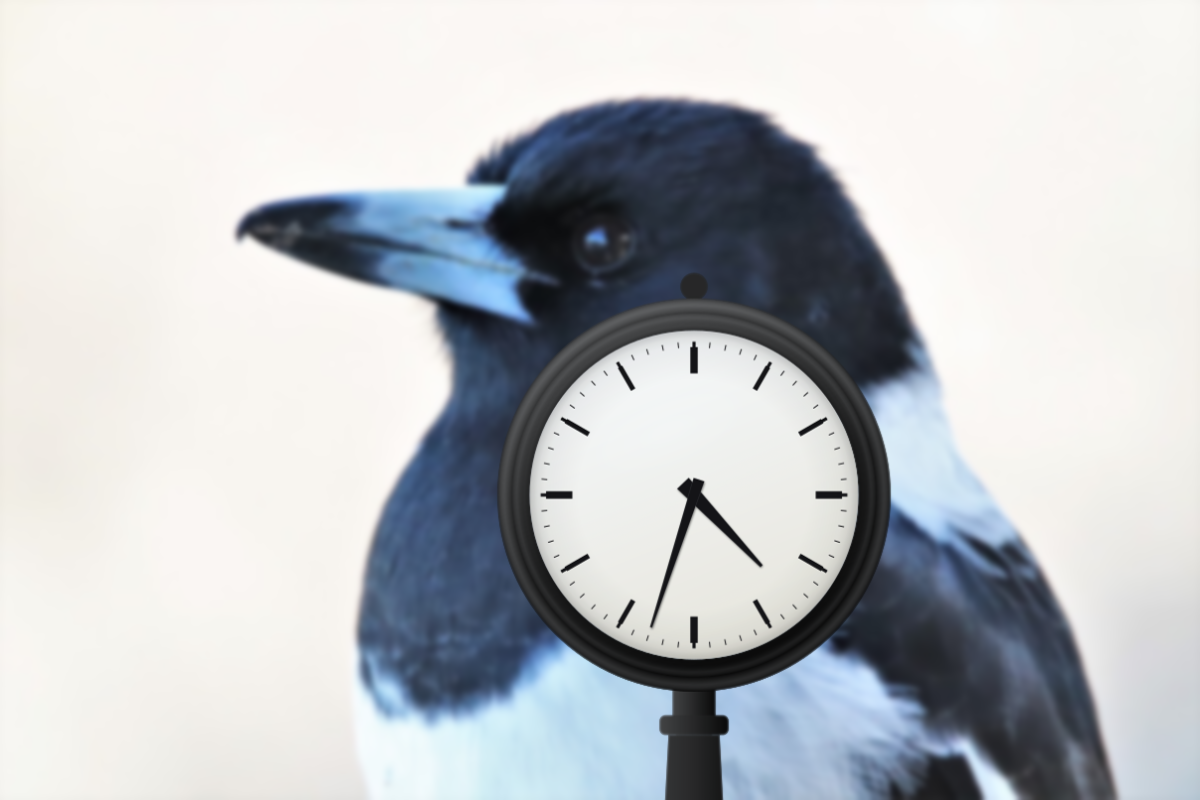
4:33
